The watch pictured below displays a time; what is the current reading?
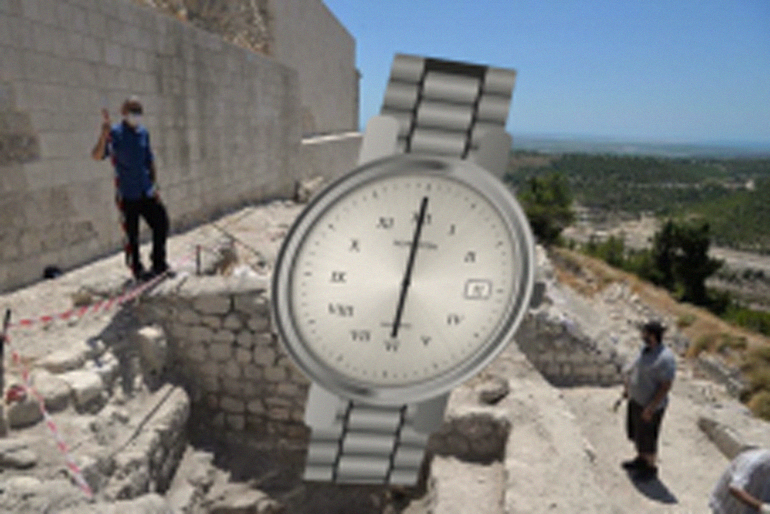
6:00
